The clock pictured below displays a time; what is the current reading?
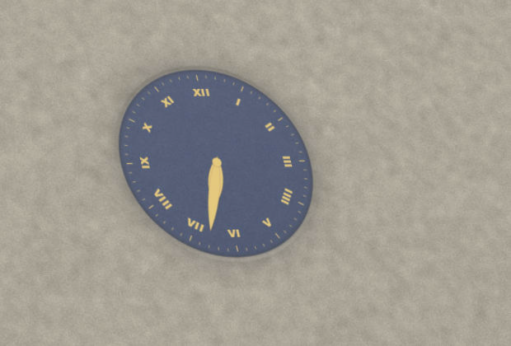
6:33
